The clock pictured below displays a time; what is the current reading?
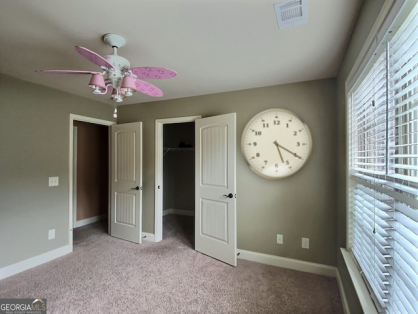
5:20
